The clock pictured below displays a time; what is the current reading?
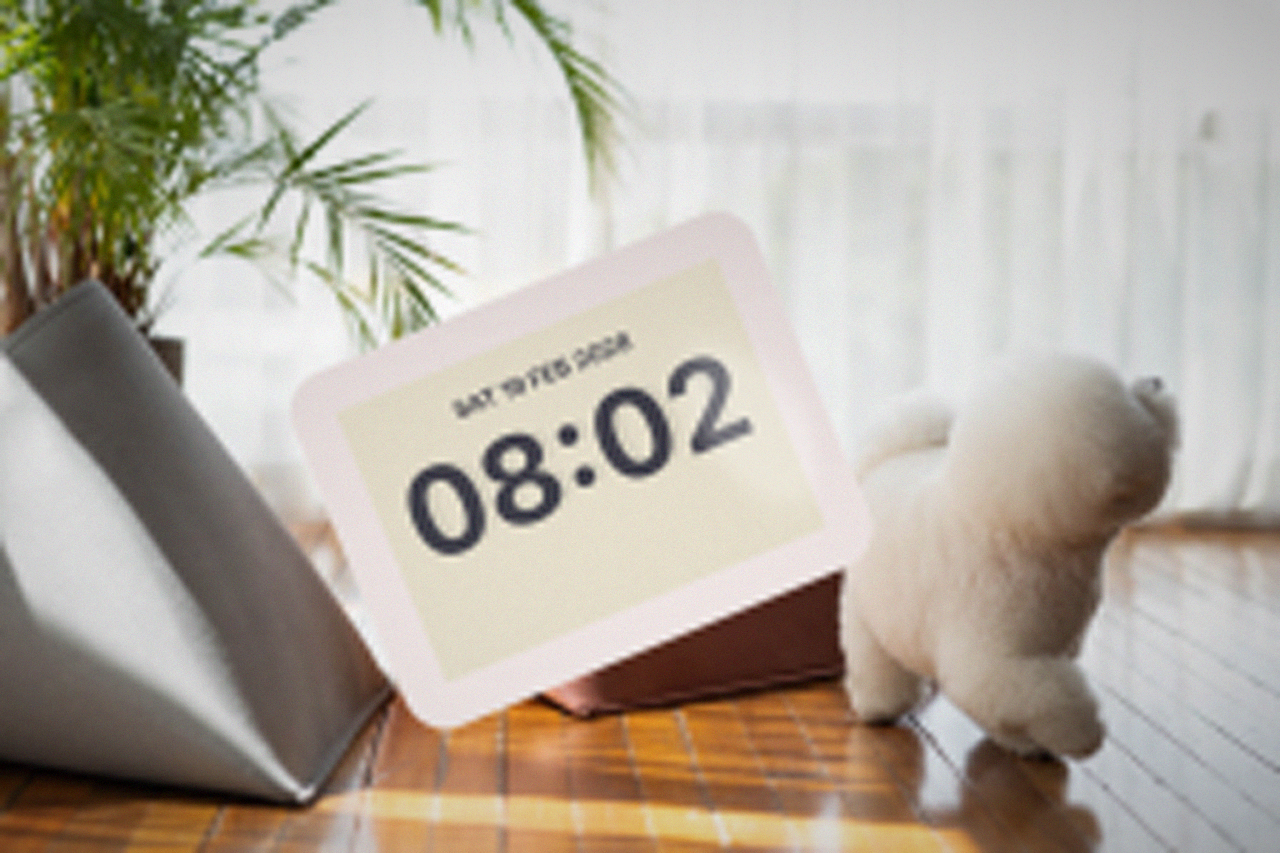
8:02
